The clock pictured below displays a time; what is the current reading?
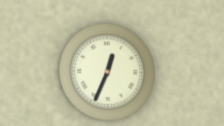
12:34
